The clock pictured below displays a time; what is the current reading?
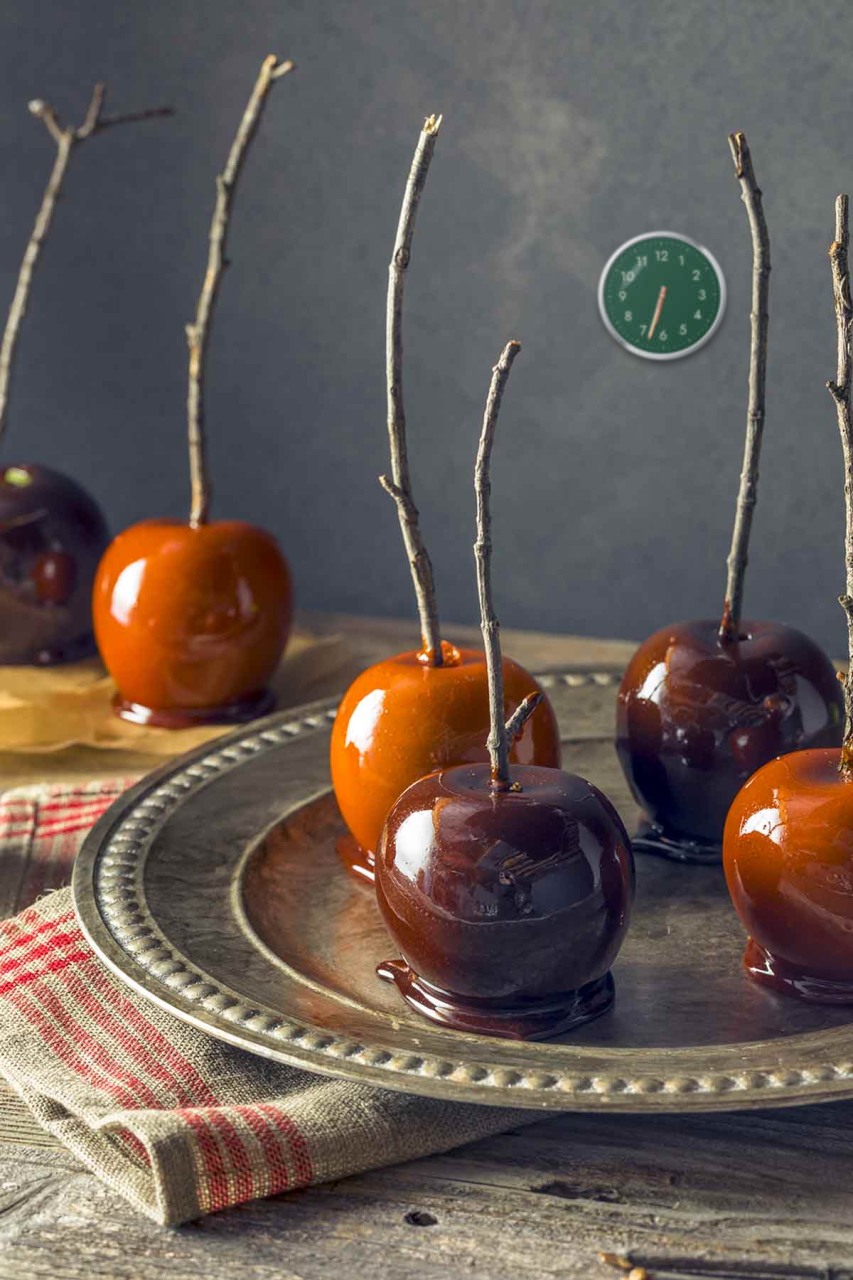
6:33
